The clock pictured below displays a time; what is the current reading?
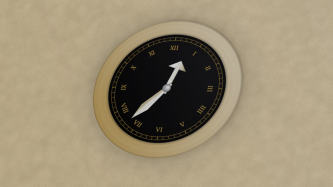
12:37
